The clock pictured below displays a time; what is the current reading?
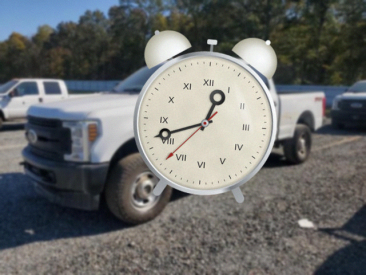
12:41:37
